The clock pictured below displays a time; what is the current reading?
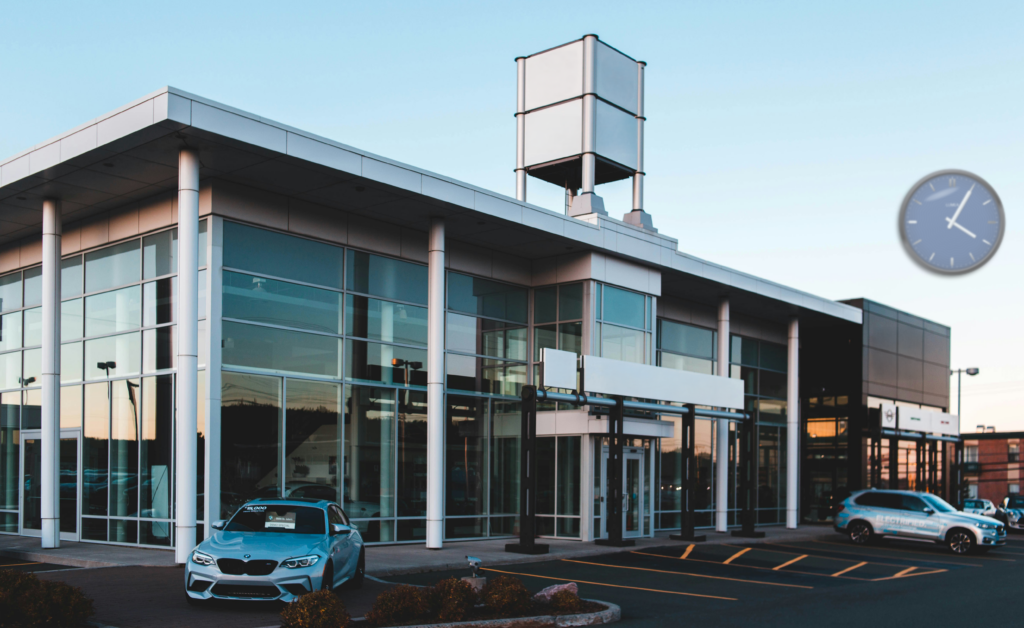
4:05
